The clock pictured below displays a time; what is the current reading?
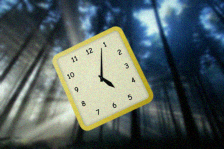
5:04
